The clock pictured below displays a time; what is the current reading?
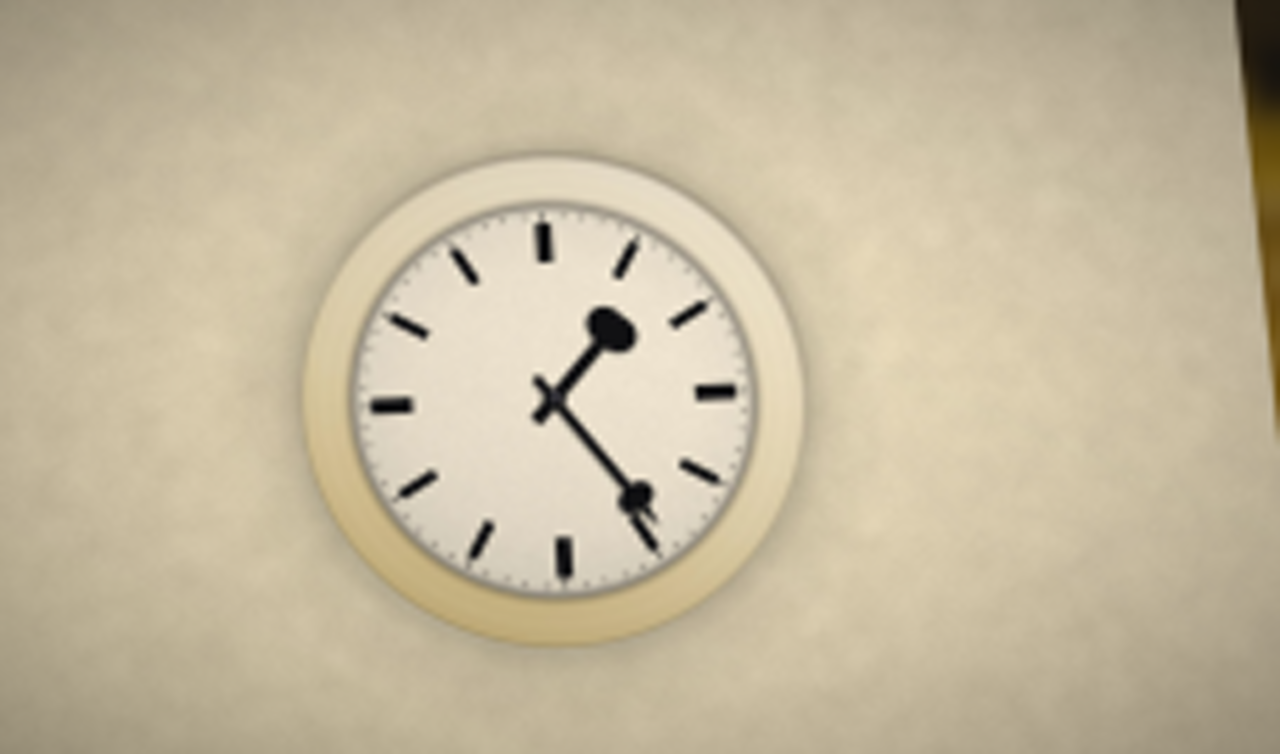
1:24
